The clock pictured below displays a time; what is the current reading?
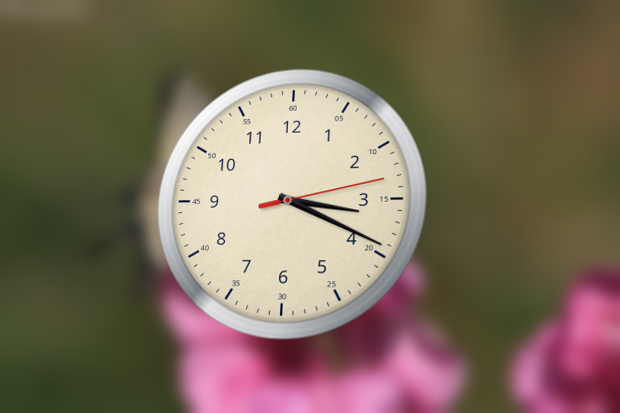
3:19:13
